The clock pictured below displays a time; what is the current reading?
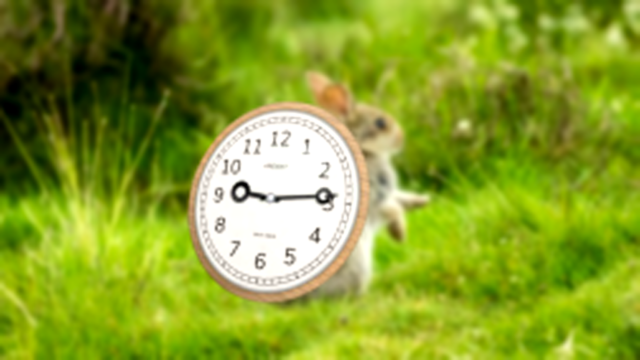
9:14
